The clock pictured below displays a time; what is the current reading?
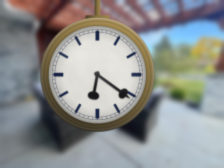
6:21
